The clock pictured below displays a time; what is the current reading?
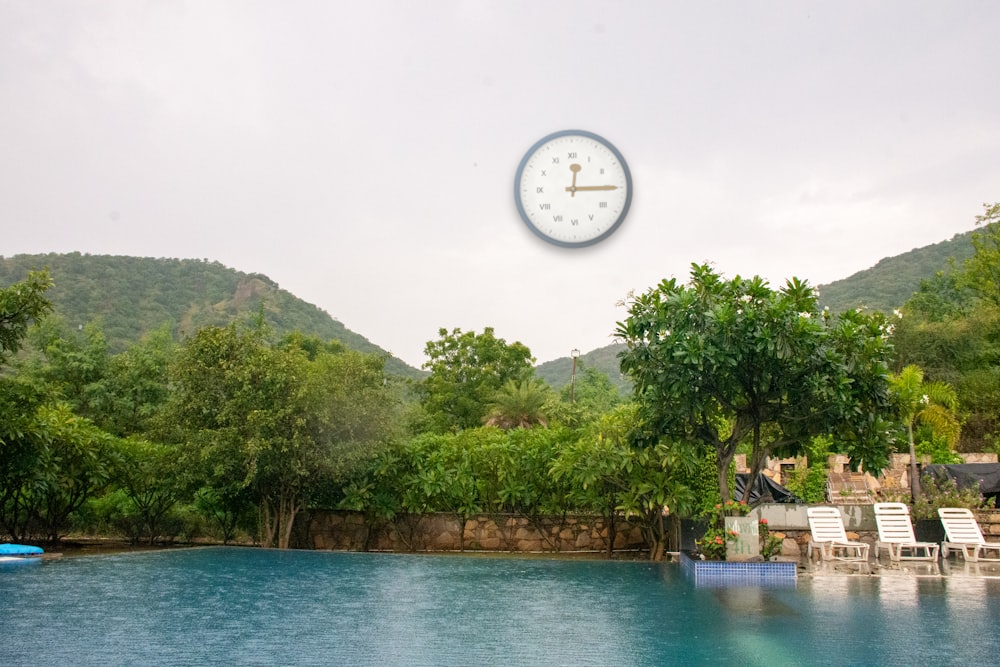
12:15
